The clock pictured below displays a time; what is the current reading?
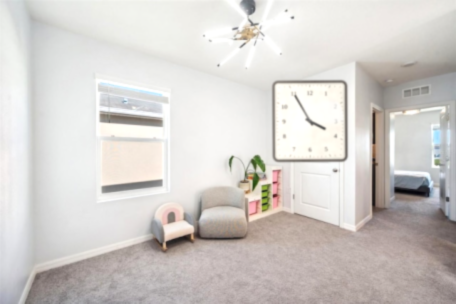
3:55
